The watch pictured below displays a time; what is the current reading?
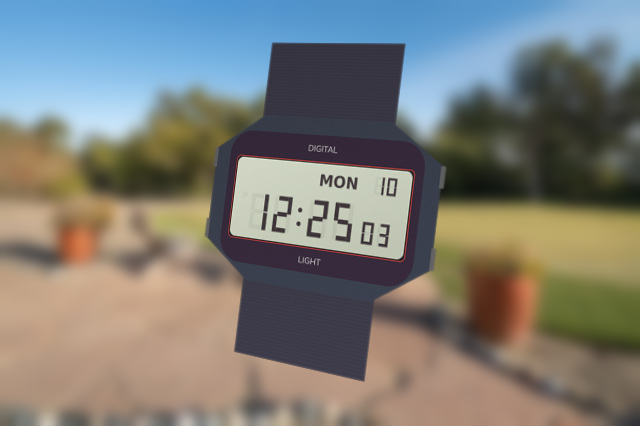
12:25:03
